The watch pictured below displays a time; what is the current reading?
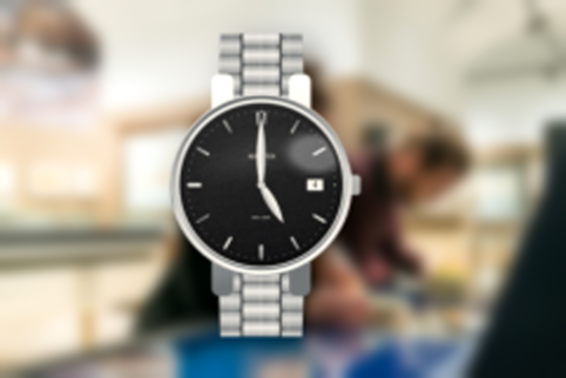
5:00
